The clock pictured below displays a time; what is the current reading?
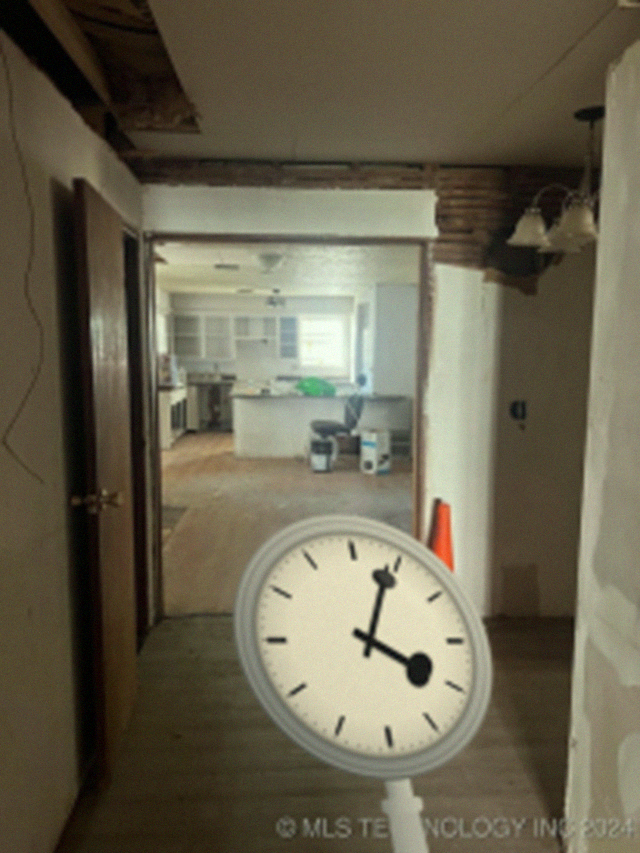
4:04
